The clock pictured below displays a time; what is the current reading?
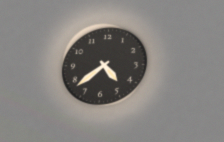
4:38
